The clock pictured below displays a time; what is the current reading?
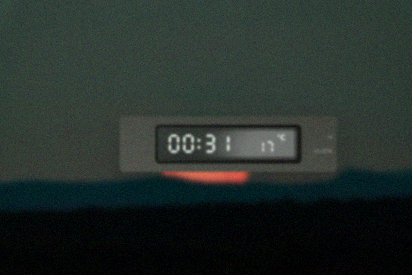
0:31
